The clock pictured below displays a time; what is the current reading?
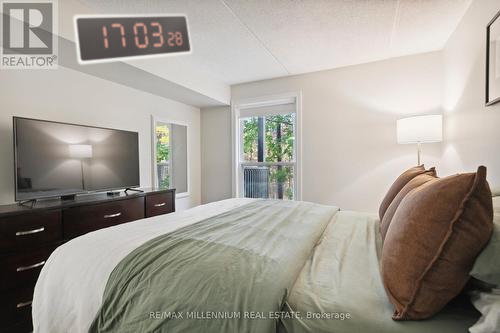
17:03:28
